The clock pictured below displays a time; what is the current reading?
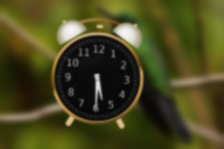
5:30
